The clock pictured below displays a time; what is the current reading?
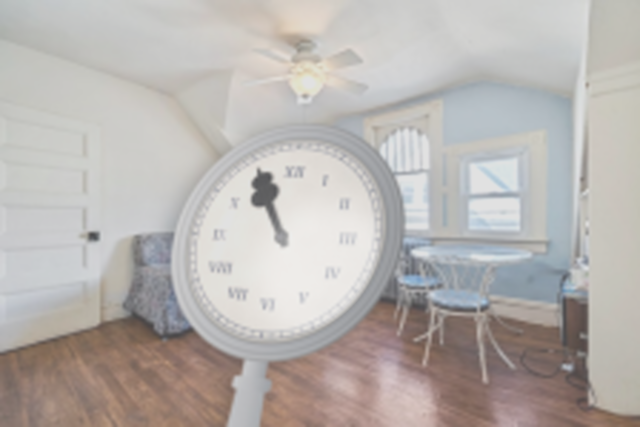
10:55
